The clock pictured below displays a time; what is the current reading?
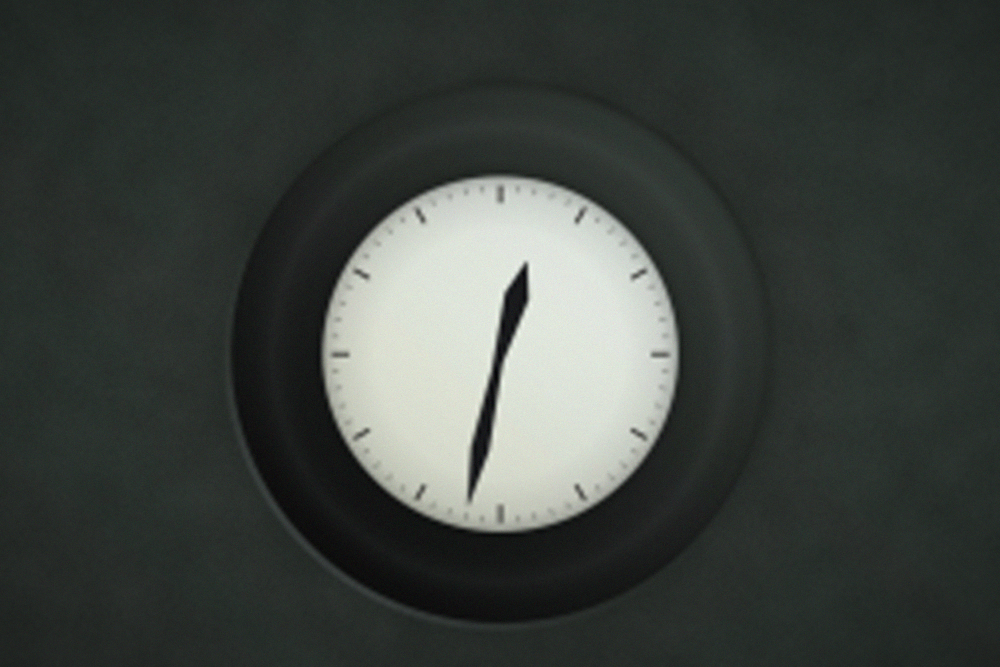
12:32
